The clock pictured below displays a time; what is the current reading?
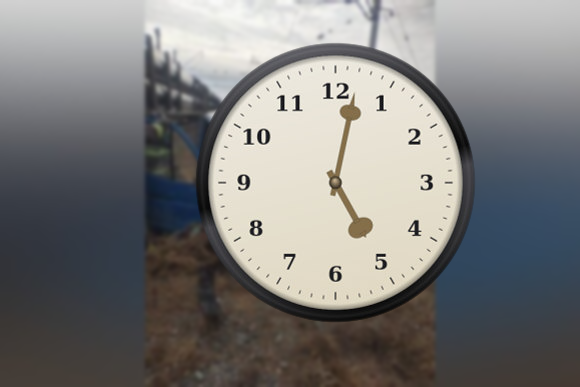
5:02
